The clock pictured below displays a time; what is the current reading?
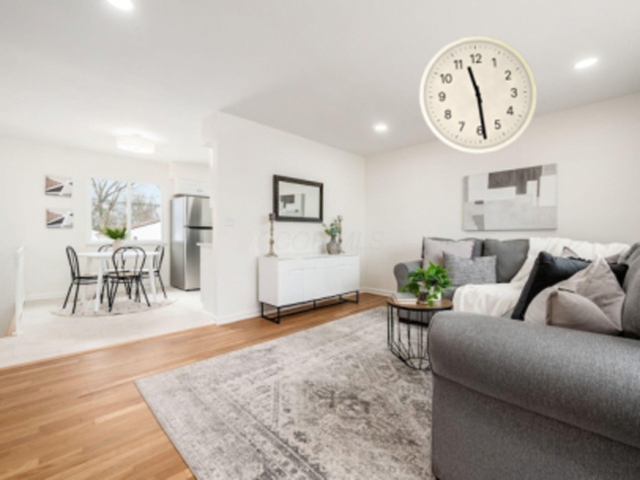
11:29
